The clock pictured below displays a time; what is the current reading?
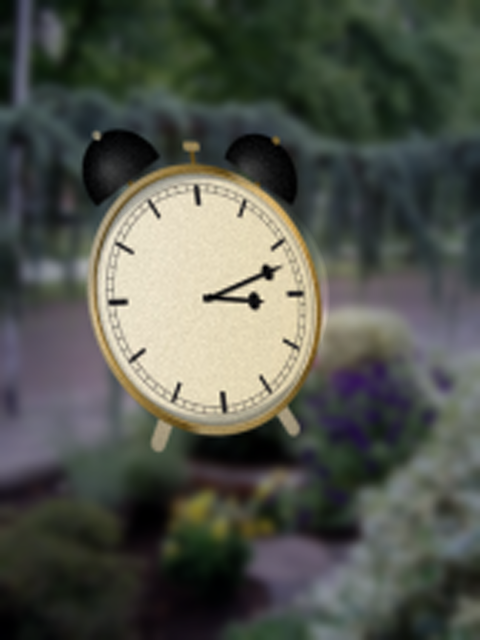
3:12
